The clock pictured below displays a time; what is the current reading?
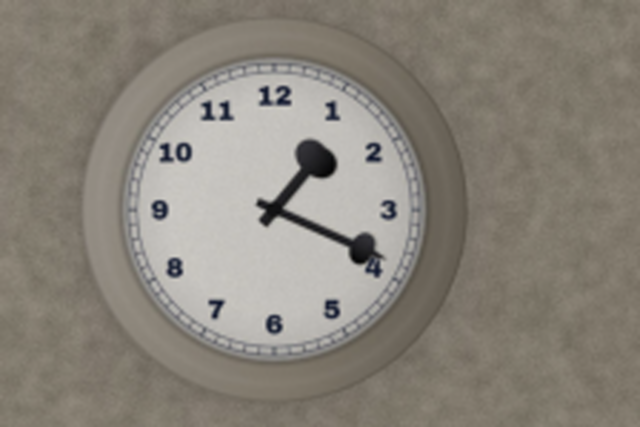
1:19
